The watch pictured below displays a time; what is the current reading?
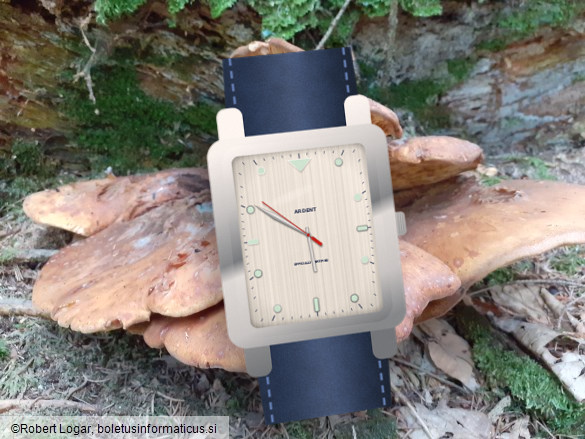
5:50:52
